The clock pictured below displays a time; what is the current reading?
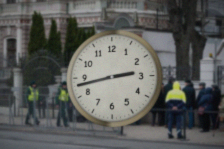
2:43
